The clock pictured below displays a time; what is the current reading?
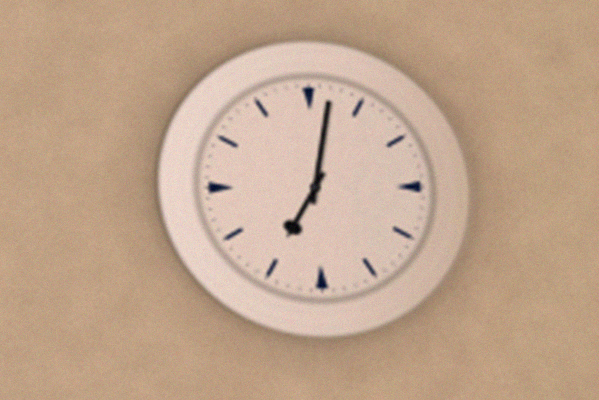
7:02
